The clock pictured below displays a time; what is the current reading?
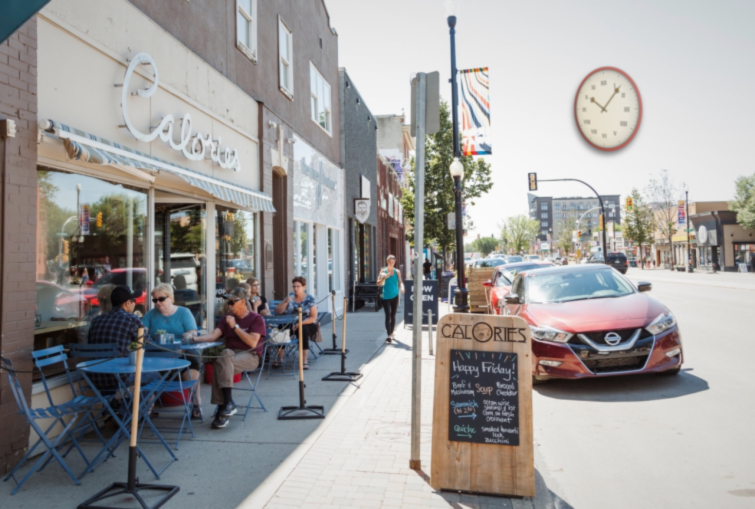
10:07
